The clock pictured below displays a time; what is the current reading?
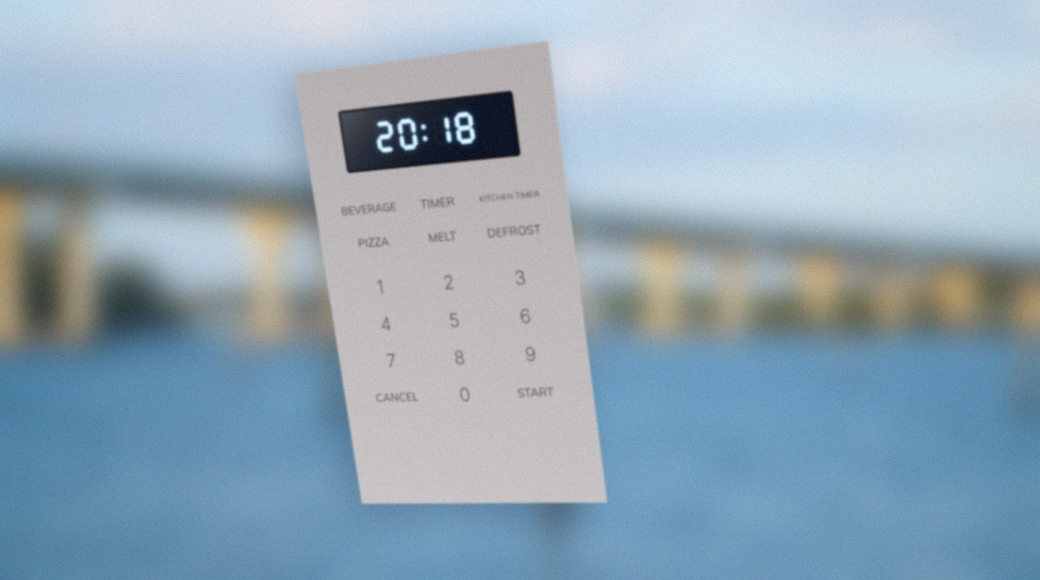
20:18
